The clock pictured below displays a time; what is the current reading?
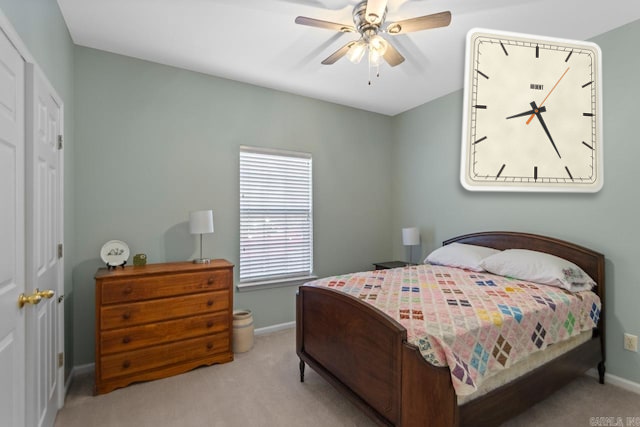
8:25:06
